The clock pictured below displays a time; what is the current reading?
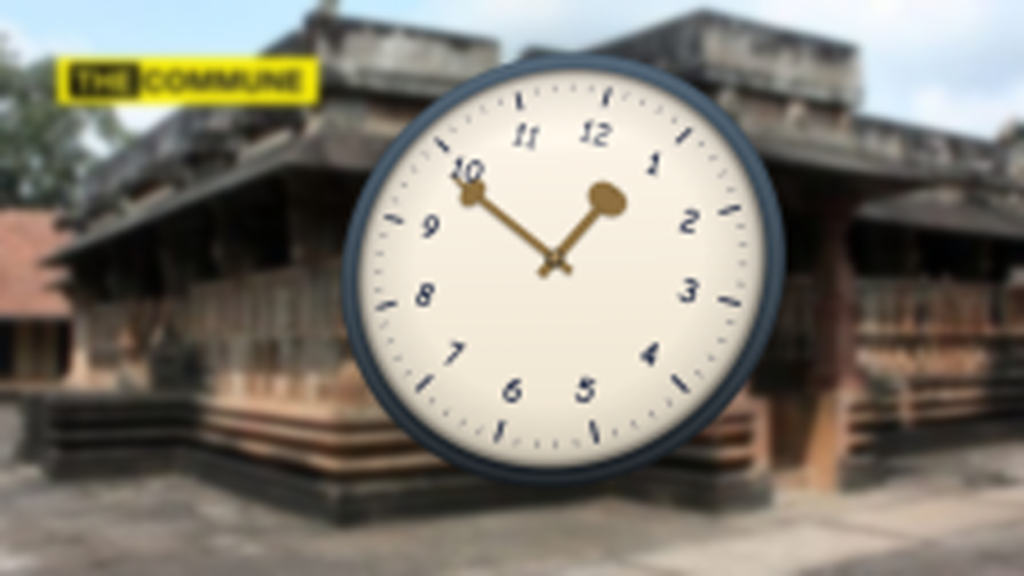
12:49
